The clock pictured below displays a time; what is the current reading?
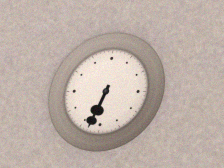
6:33
